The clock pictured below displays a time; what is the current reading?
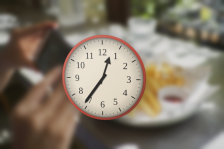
12:36
